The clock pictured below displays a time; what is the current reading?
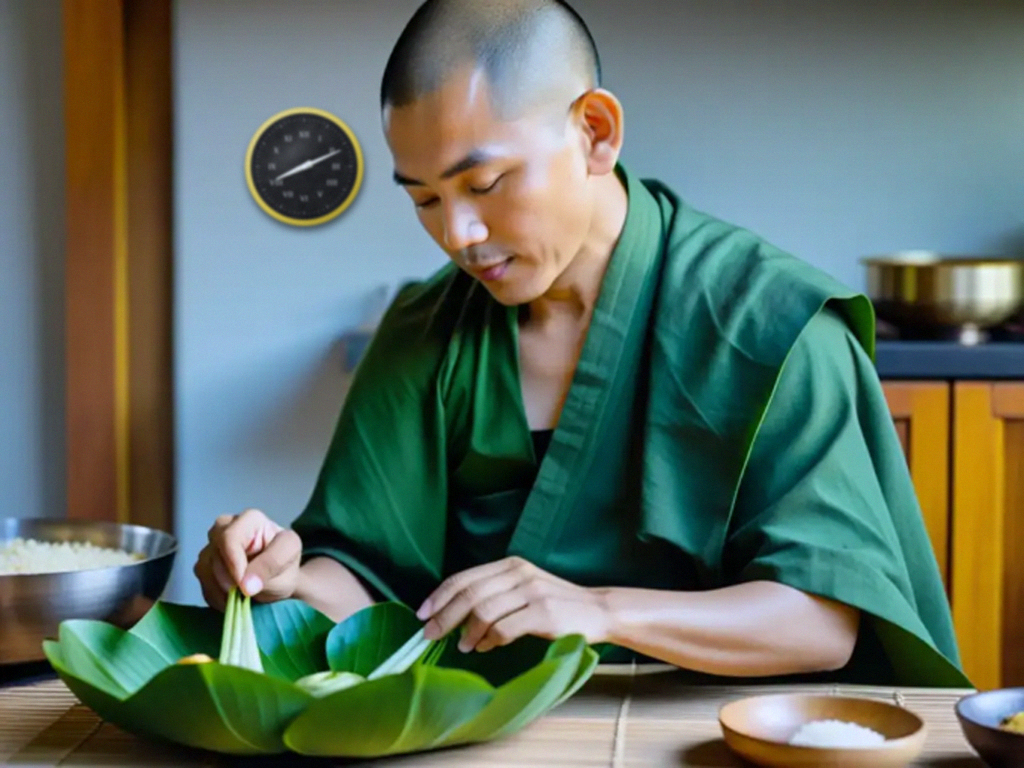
8:11
